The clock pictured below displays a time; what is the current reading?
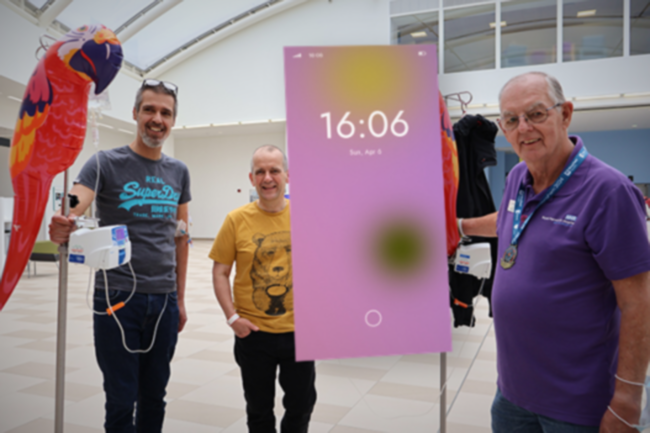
16:06
